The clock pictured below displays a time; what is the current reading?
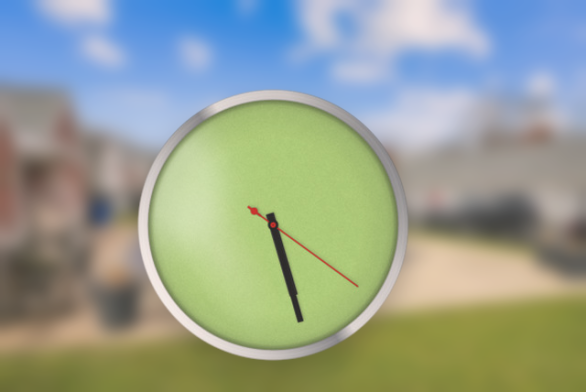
5:27:21
